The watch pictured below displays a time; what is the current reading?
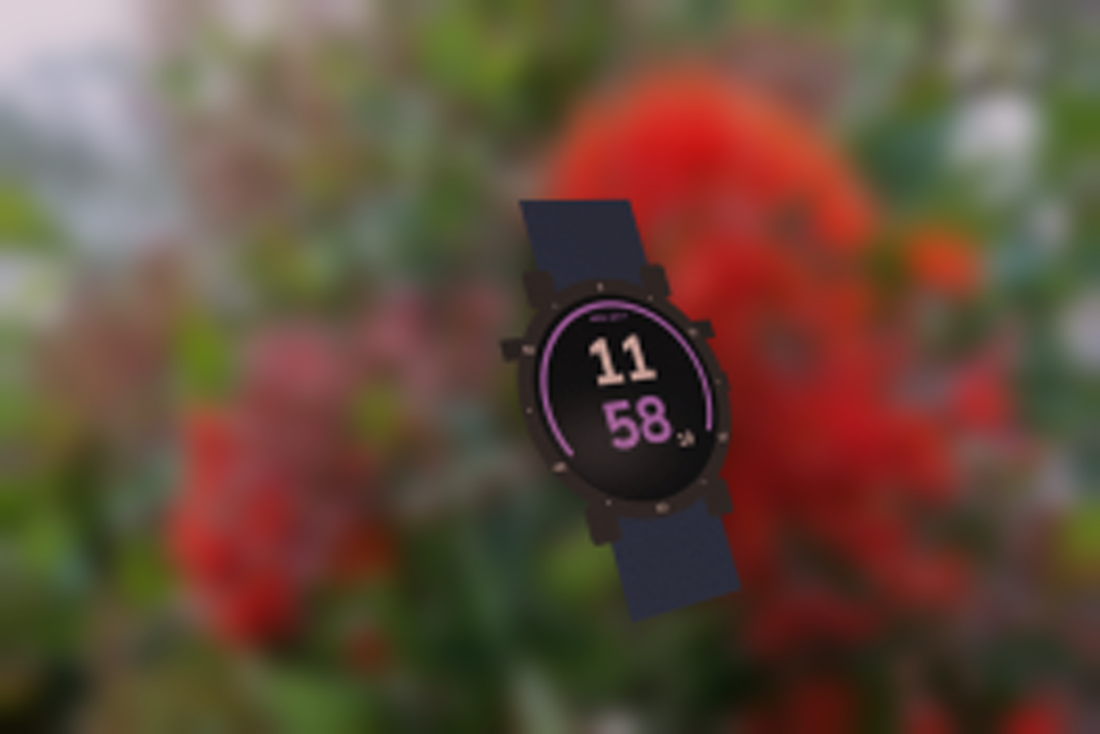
11:58
